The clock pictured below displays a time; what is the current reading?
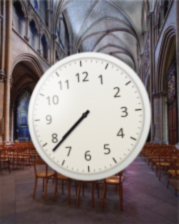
7:38
